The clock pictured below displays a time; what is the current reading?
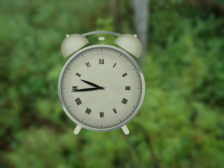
9:44
